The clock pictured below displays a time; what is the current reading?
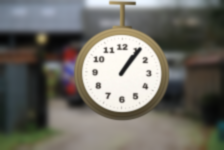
1:06
